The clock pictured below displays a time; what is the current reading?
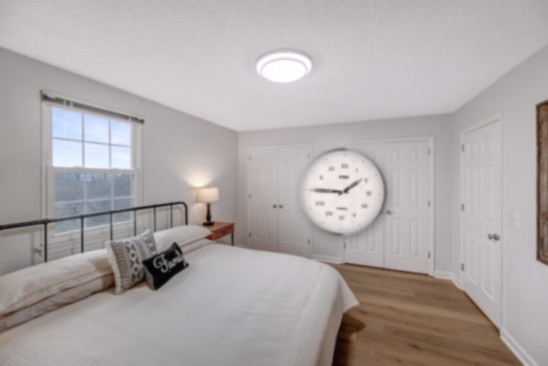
1:45
